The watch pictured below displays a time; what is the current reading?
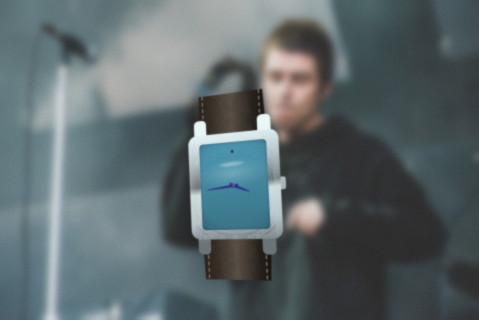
3:44
